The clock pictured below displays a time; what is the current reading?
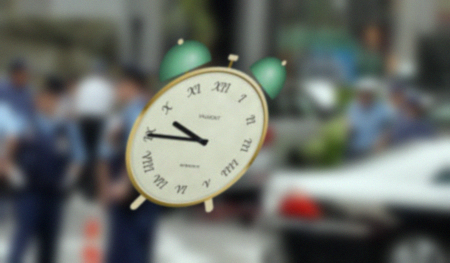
9:45
